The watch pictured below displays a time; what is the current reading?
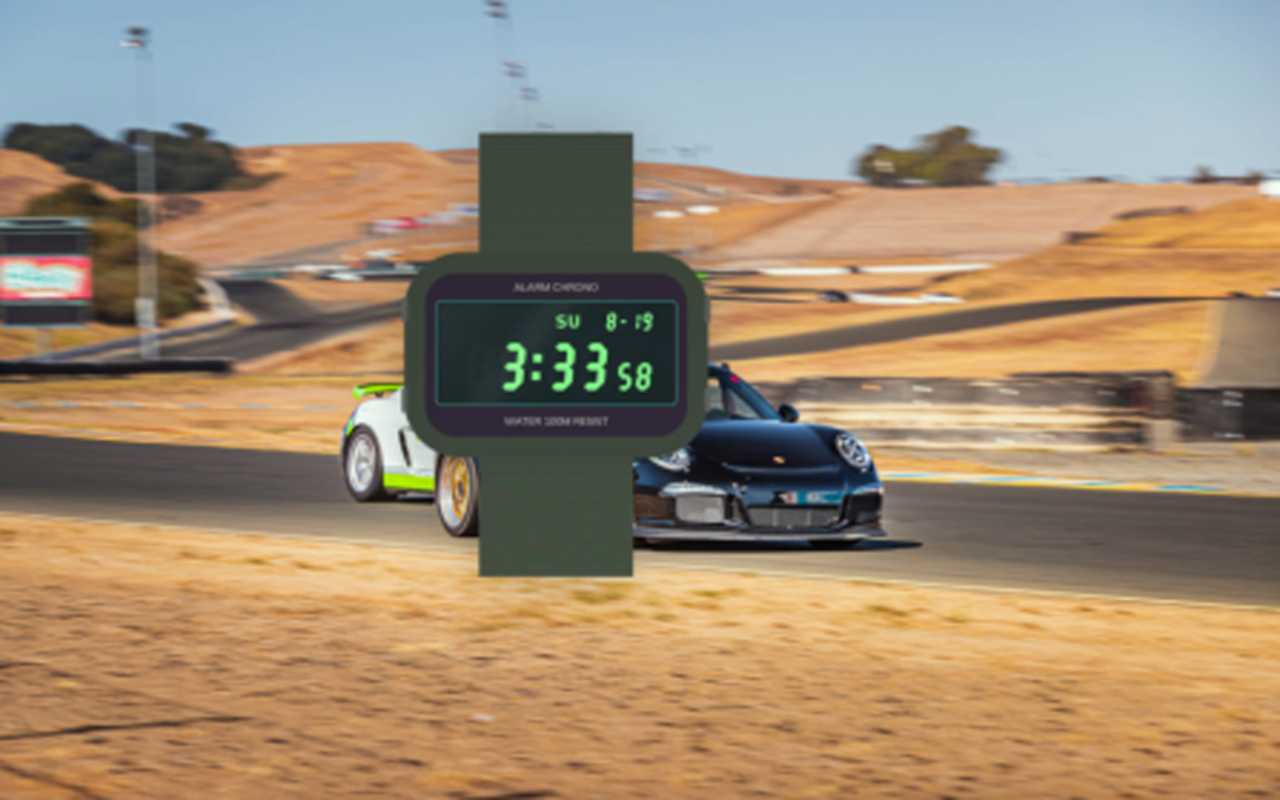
3:33:58
